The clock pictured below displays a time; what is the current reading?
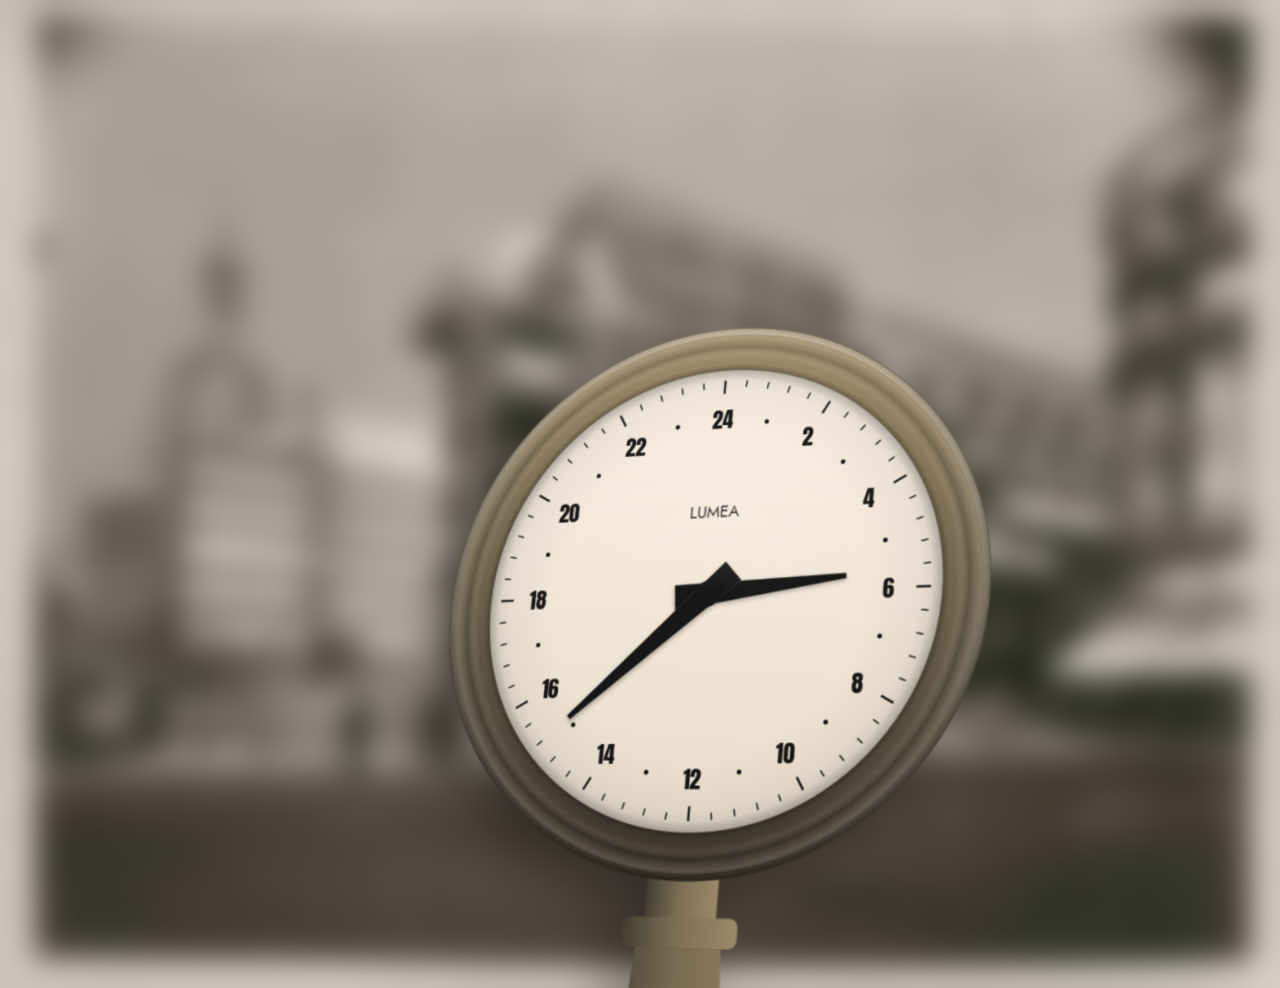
5:38
